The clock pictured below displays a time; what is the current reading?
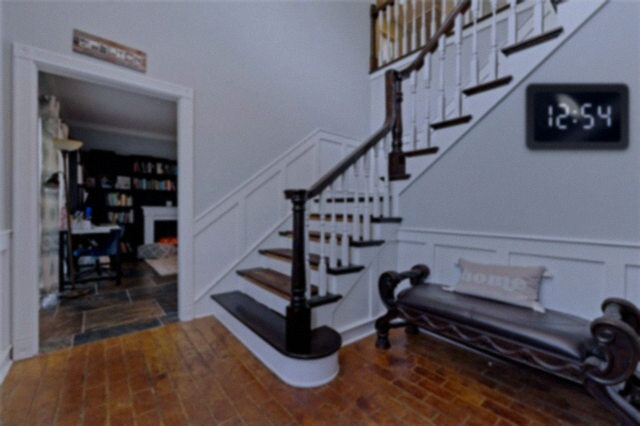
12:54
